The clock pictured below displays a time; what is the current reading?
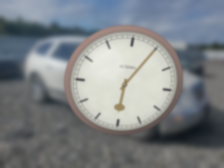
6:05
